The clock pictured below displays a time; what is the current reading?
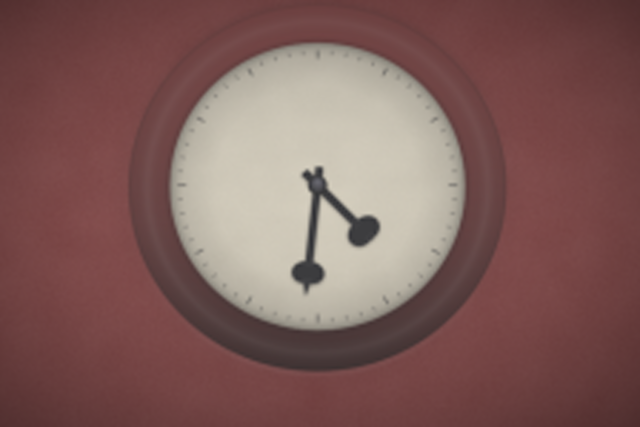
4:31
